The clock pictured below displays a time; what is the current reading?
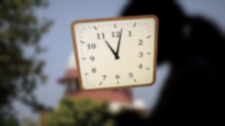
11:02
